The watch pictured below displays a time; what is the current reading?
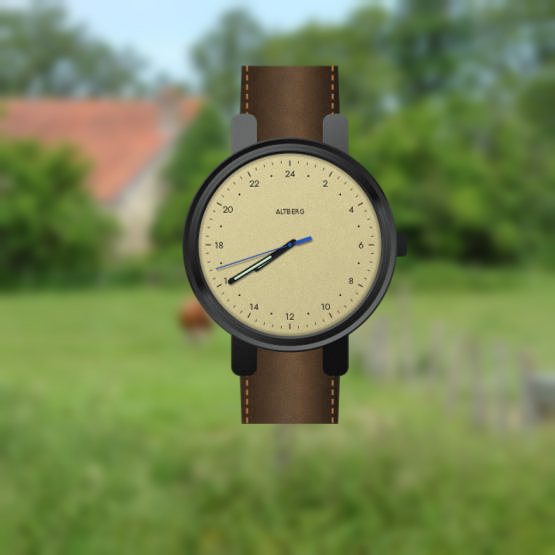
15:39:42
